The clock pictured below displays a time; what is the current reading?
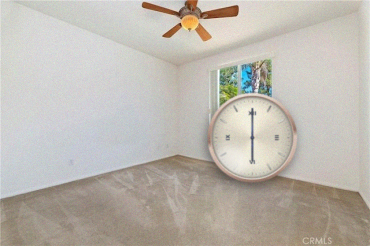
6:00
